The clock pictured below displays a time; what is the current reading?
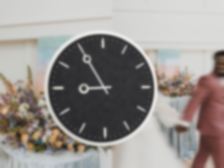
8:55
